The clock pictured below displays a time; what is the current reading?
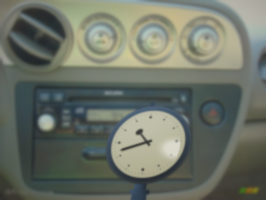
10:42
